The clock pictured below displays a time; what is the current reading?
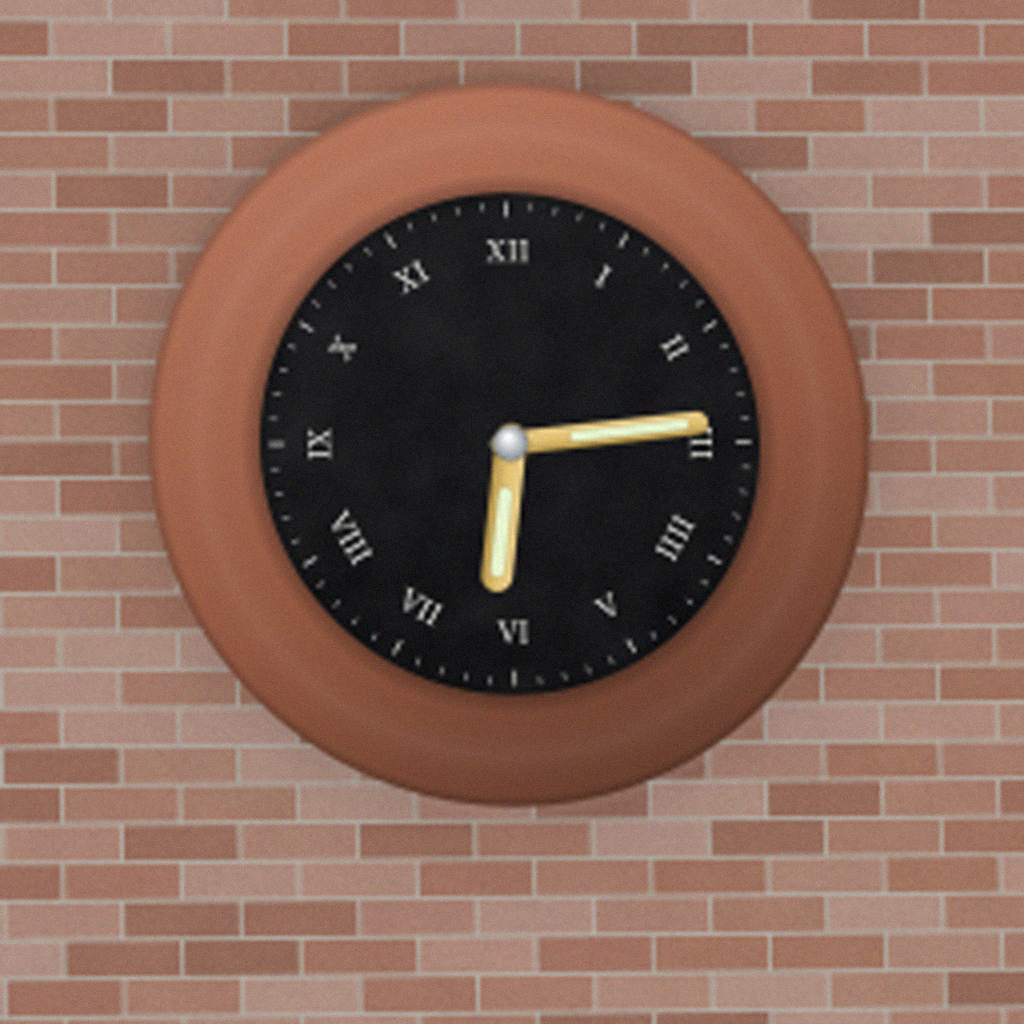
6:14
